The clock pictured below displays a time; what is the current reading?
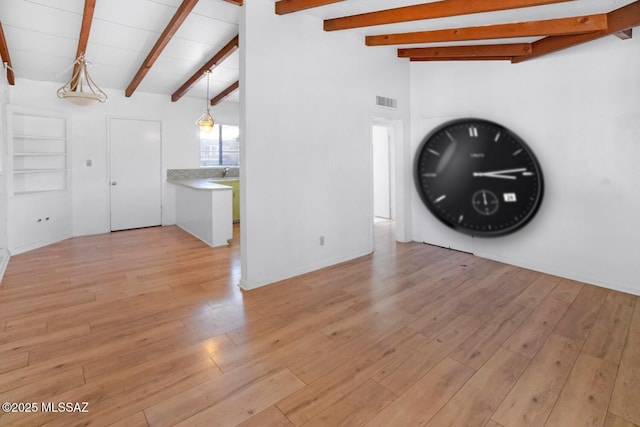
3:14
